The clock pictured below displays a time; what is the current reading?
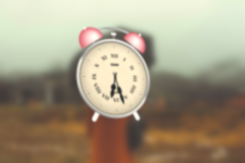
6:27
